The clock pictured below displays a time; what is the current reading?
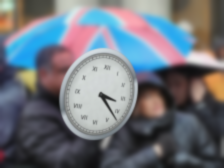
3:22
